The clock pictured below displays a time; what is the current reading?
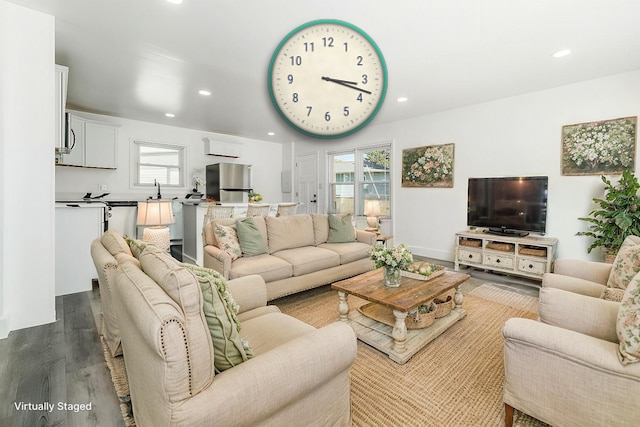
3:18
